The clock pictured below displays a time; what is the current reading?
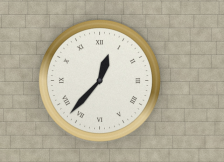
12:37
